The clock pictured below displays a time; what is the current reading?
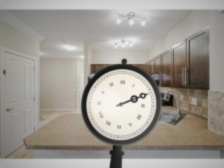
2:11
